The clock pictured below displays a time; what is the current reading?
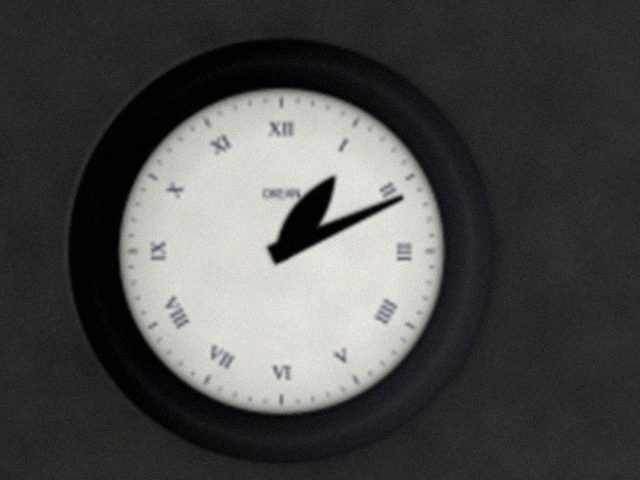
1:11
